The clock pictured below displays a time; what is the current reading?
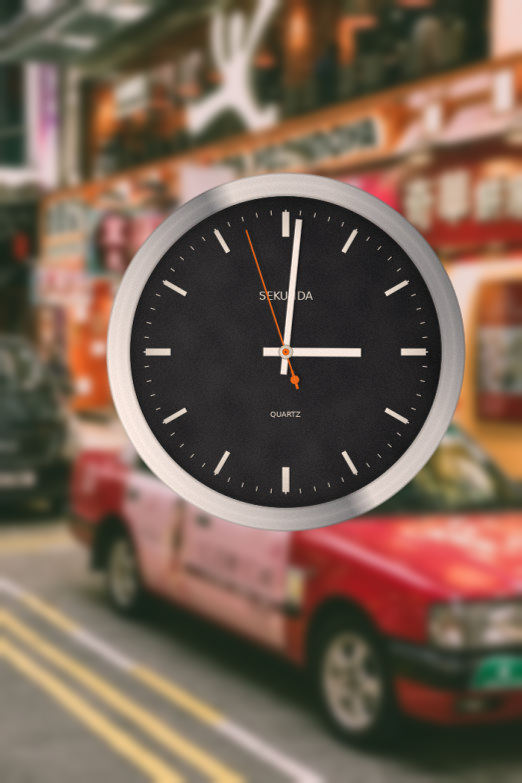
3:00:57
